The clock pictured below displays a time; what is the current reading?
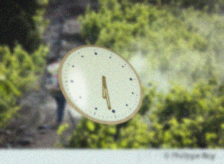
6:31
